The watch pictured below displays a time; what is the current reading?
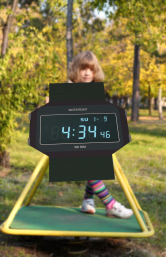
4:34:46
